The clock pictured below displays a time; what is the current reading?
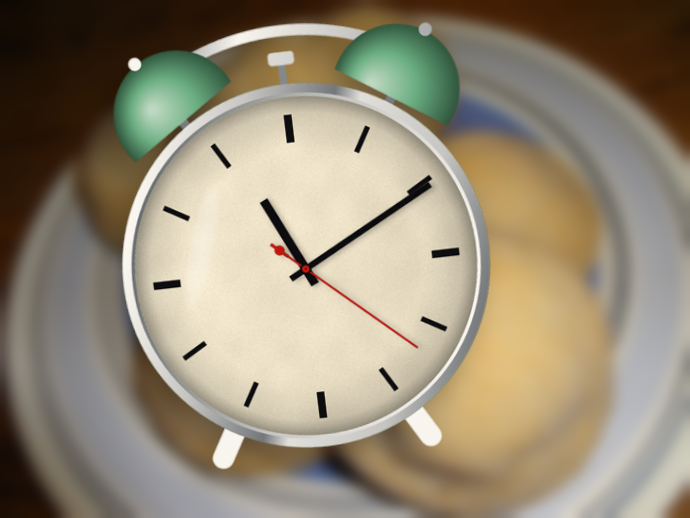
11:10:22
